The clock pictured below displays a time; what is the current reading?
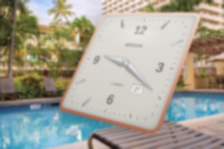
9:20
